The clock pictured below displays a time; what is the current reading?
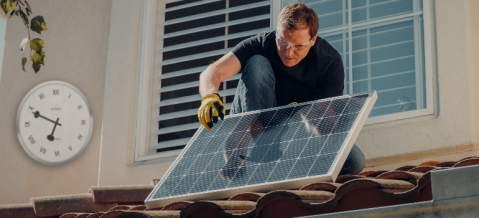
6:49
